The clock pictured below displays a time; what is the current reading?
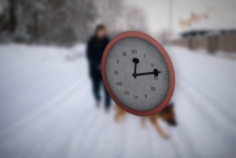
12:13
